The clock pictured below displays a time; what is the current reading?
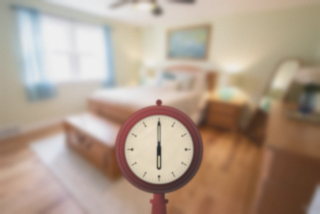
6:00
